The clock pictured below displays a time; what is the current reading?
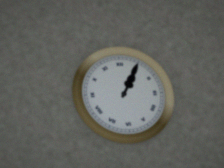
1:05
